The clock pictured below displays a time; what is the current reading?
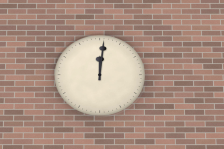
12:01
